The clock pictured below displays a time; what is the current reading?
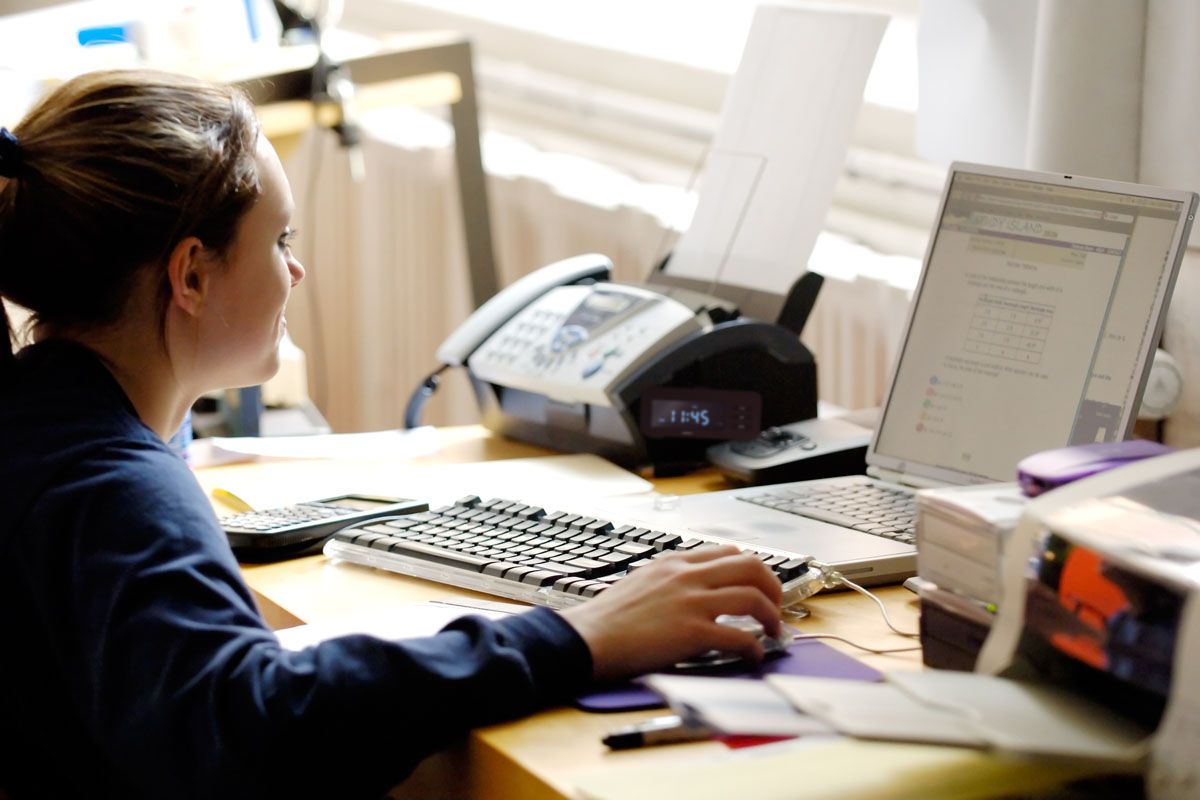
11:45
